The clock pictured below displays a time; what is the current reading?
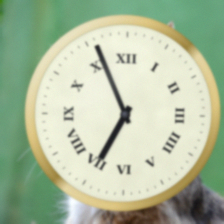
6:56
